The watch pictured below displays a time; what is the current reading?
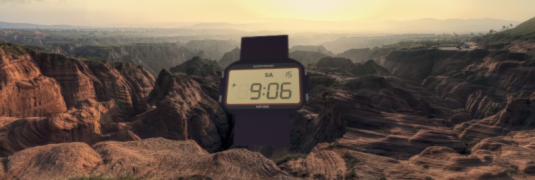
9:06
